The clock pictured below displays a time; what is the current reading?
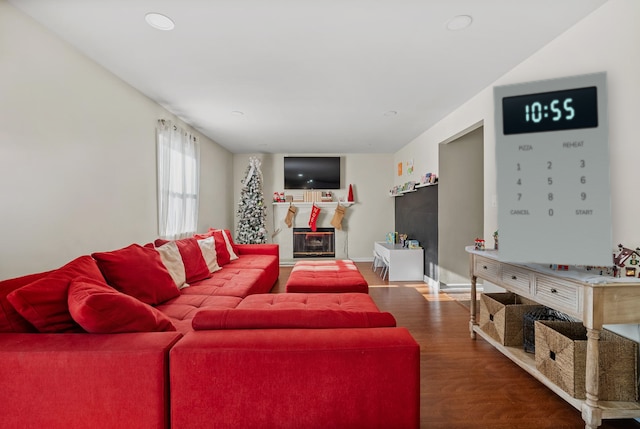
10:55
